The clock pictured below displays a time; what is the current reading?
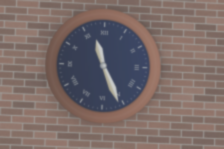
11:26
